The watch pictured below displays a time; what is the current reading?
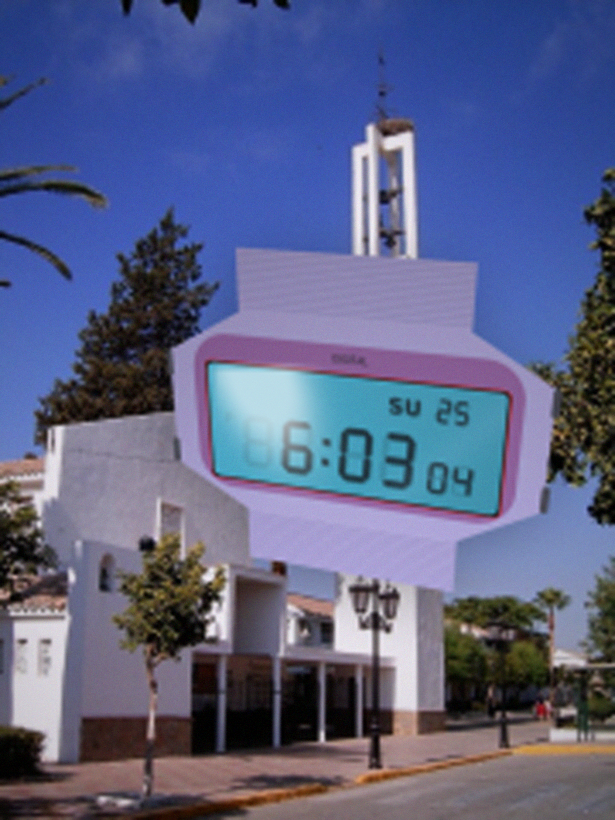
6:03:04
